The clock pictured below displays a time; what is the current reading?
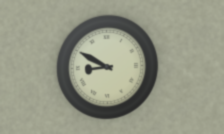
8:50
